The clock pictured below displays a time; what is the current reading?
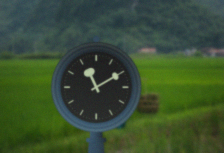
11:10
